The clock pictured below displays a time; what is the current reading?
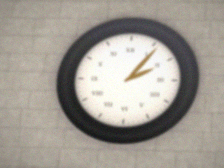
2:06
